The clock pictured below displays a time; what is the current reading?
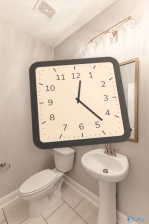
12:23
